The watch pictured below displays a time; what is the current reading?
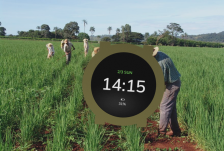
14:15
